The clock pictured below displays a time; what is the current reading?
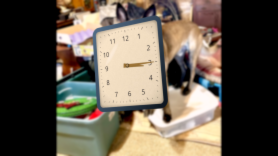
3:15
